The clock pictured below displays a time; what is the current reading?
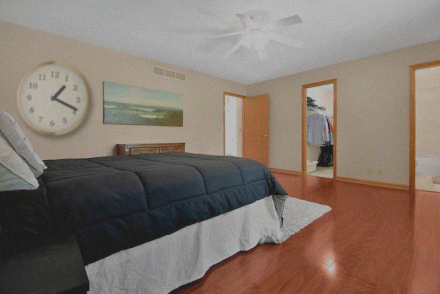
1:19
